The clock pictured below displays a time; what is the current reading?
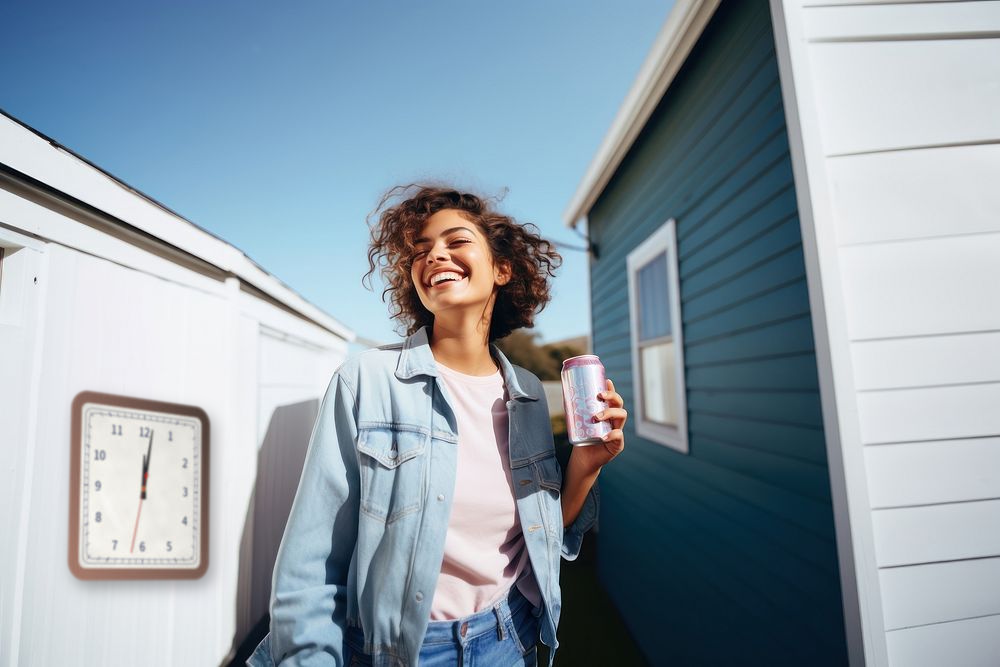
12:01:32
